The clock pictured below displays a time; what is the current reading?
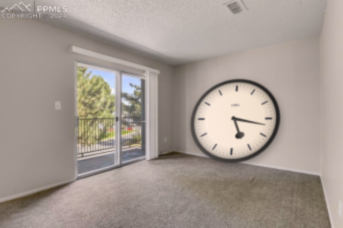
5:17
